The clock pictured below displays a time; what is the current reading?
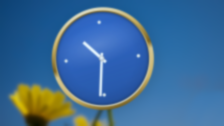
10:31
